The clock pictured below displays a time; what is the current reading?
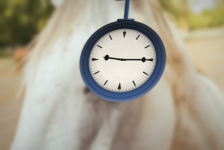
9:15
